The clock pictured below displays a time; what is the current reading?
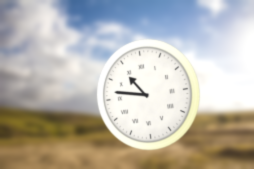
10:47
